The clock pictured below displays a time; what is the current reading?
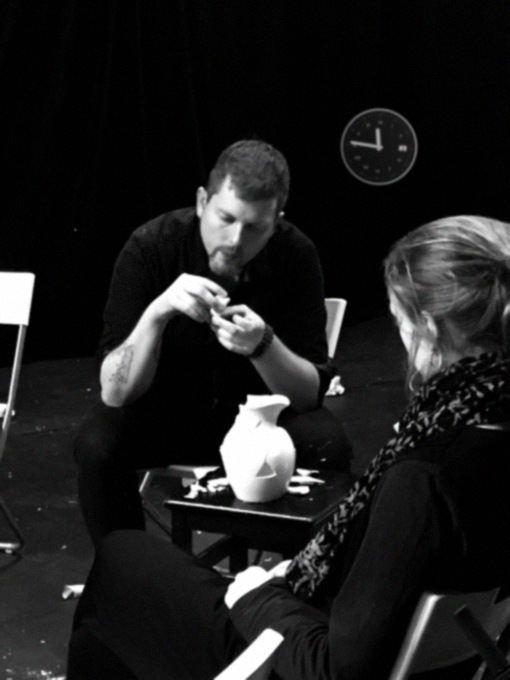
11:46
